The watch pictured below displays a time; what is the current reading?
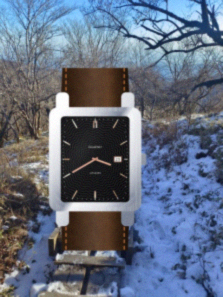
3:40
